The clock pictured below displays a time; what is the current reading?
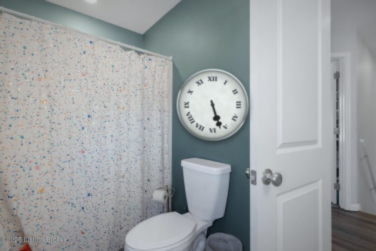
5:27
